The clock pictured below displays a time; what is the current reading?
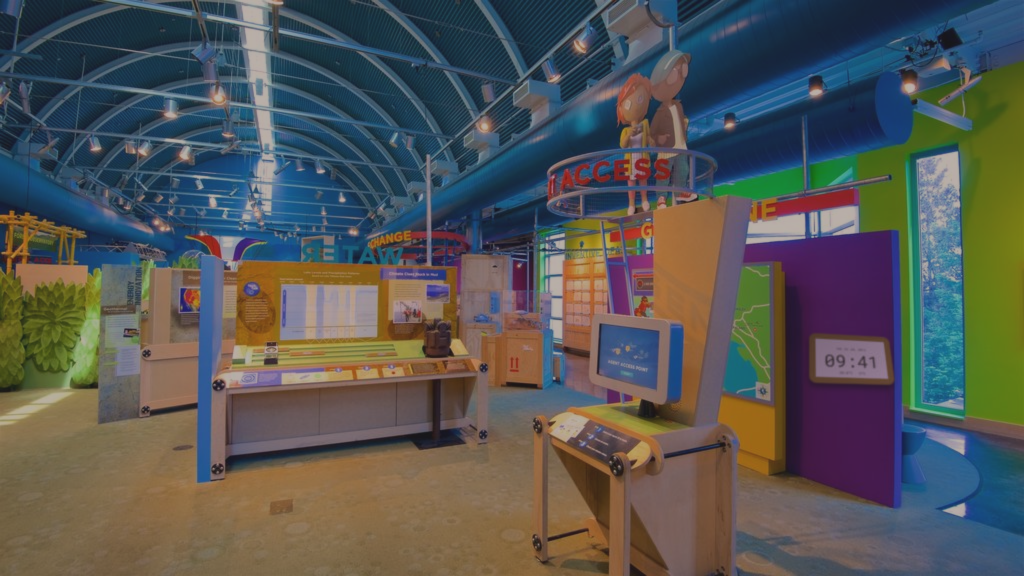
9:41
